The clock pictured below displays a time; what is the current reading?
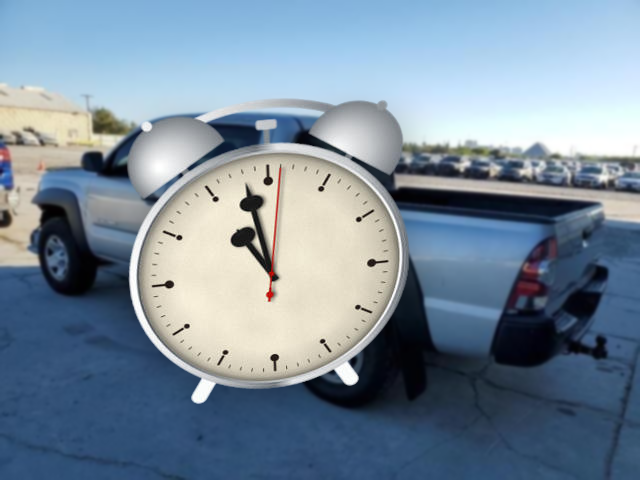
10:58:01
